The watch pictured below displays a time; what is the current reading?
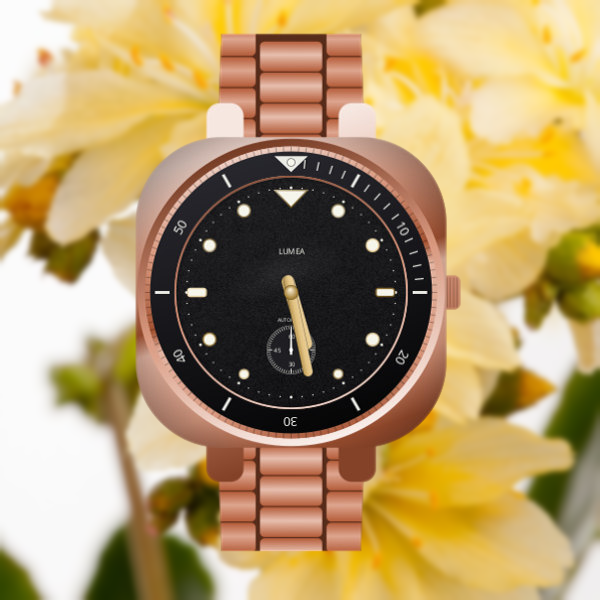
5:28
